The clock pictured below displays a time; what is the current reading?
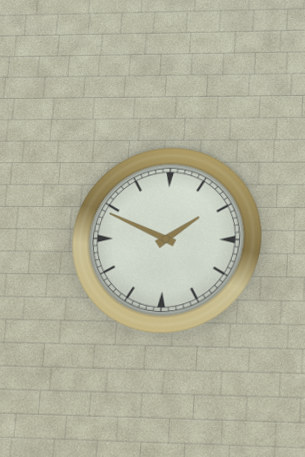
1:49
